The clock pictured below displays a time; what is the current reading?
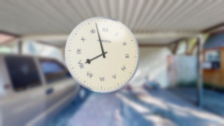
7:57
